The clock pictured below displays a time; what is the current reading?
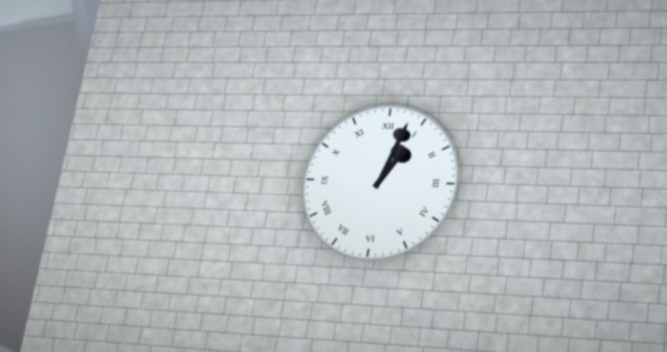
1:03
